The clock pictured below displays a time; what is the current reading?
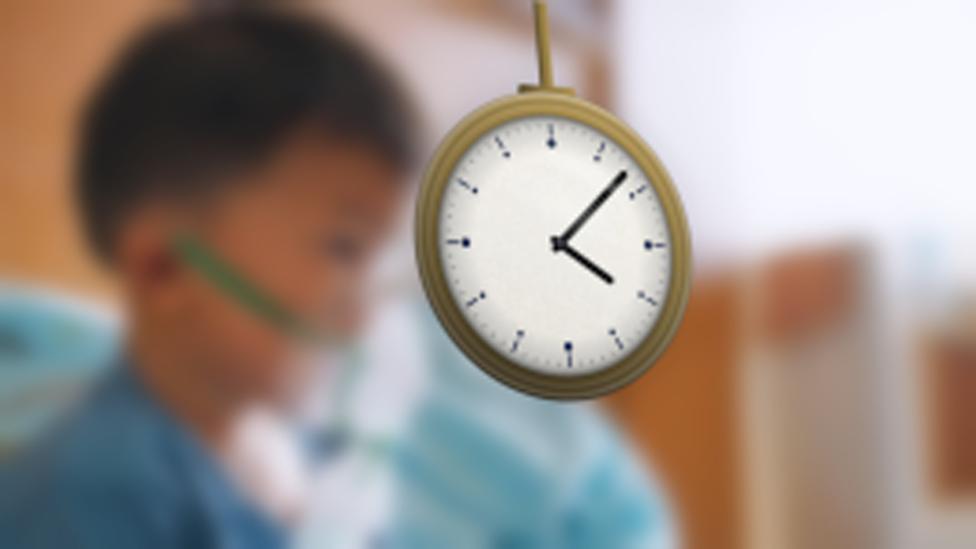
4:08
